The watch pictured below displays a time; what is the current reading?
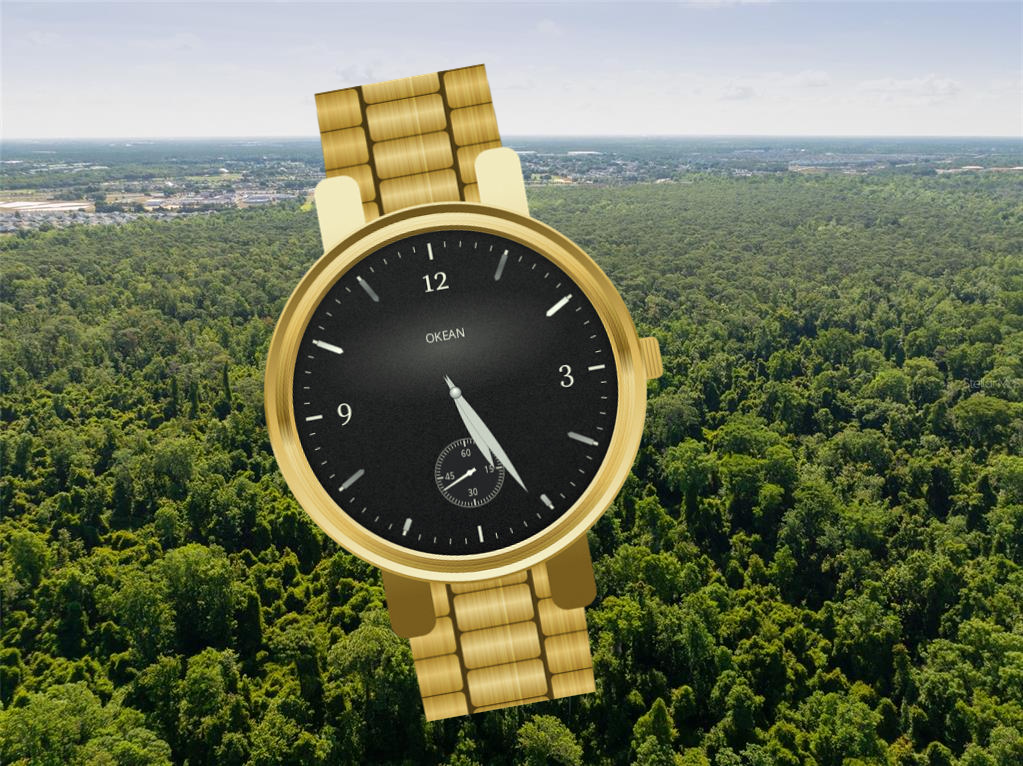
5:25:41
